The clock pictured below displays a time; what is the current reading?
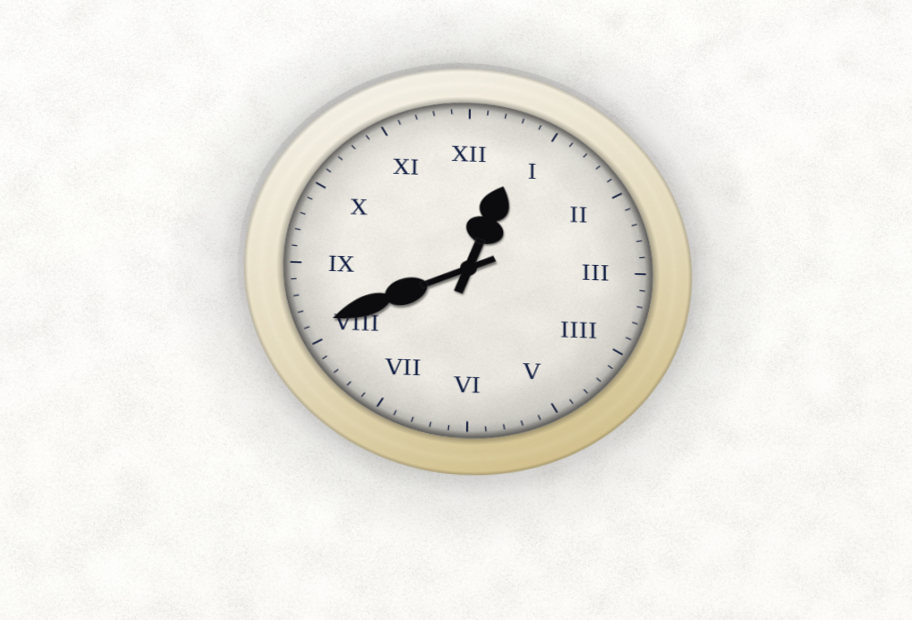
12:41
